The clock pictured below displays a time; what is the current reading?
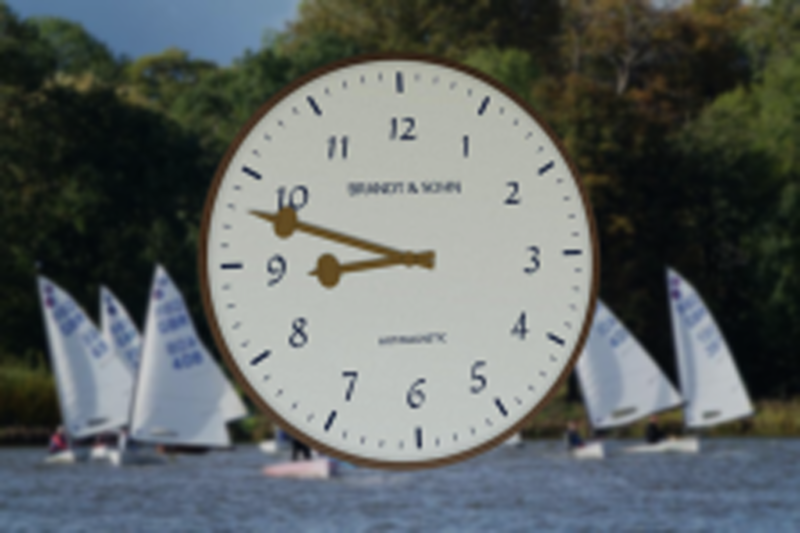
8:48
